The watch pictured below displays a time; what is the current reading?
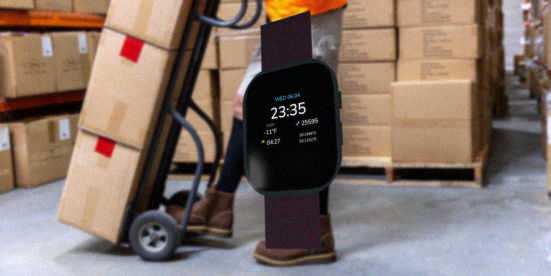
23:35
